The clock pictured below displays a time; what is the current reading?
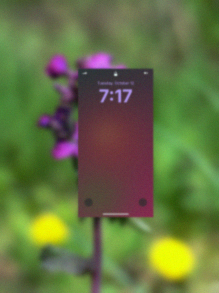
7:17
